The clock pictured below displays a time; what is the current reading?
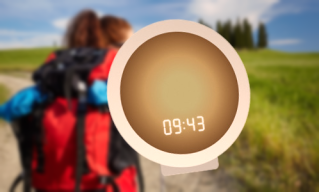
9:43
